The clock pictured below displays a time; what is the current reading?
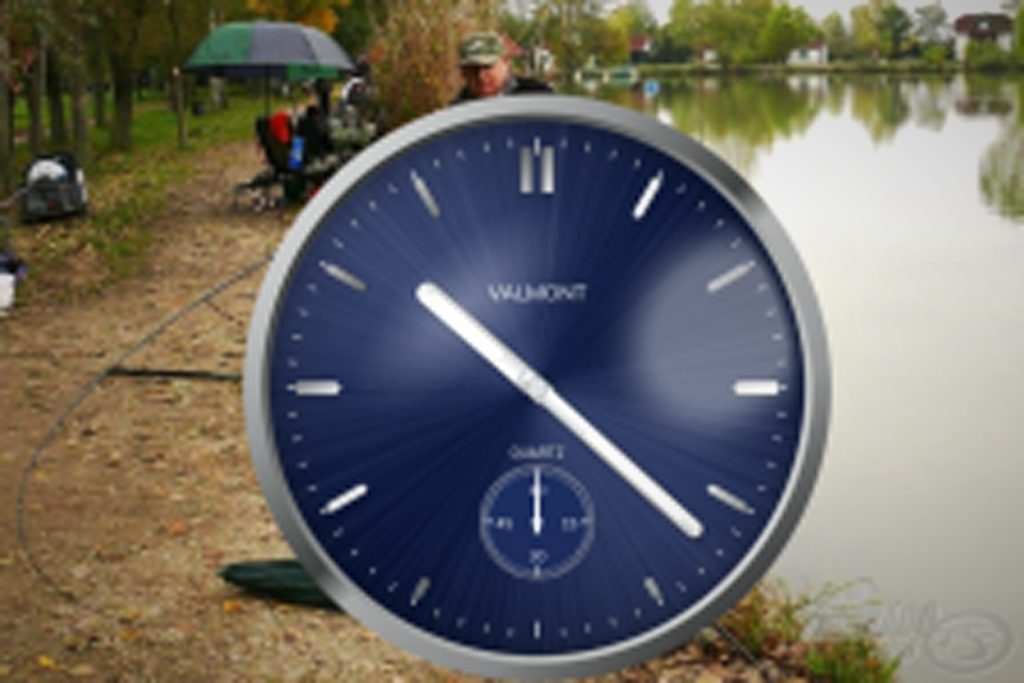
10:22
